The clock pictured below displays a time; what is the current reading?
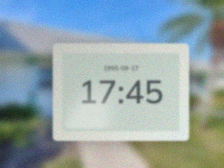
17:45
